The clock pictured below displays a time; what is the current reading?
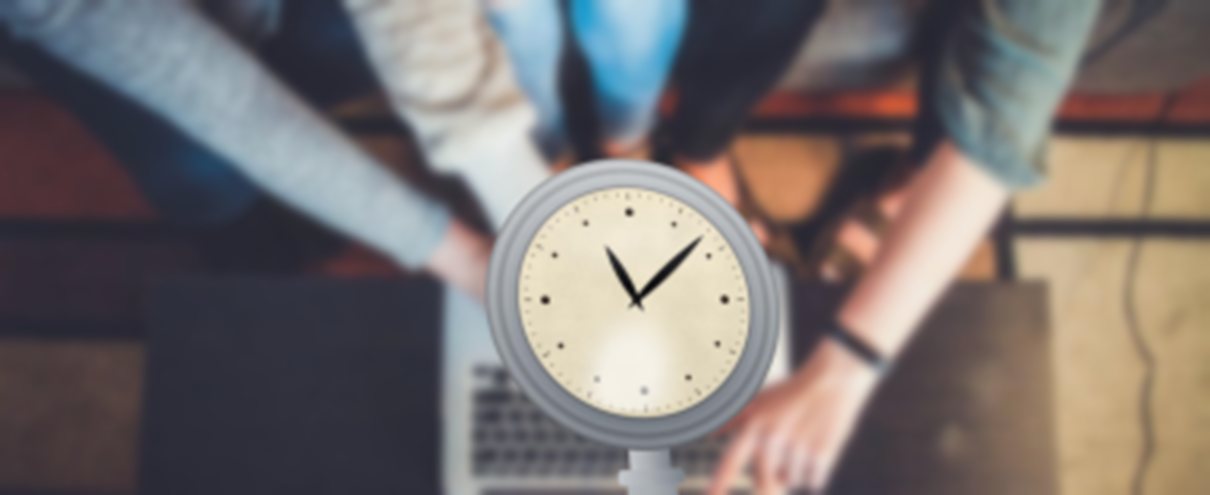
11:08
